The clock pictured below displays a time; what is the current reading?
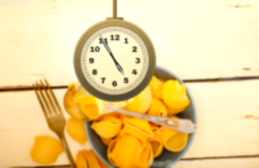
4:55
